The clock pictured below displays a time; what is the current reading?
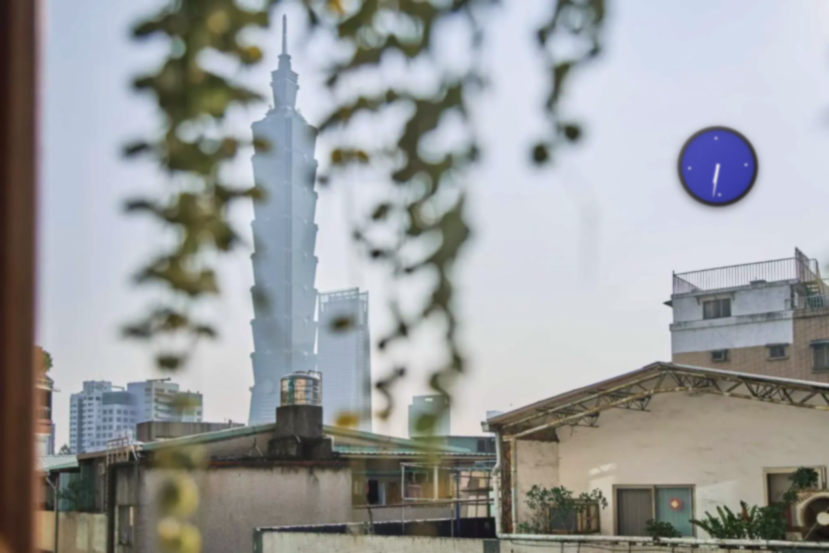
6:32
